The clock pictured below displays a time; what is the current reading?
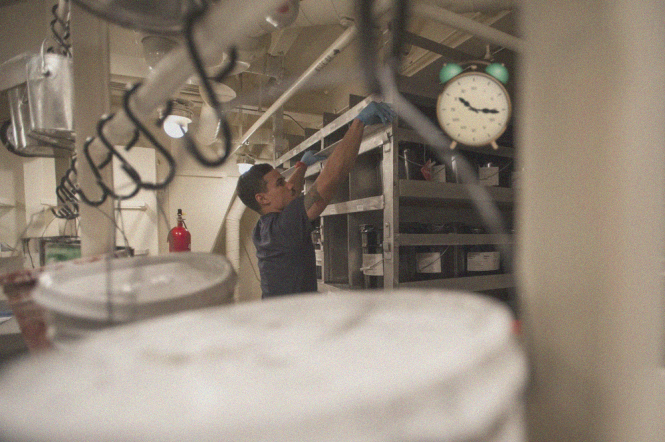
10:16
